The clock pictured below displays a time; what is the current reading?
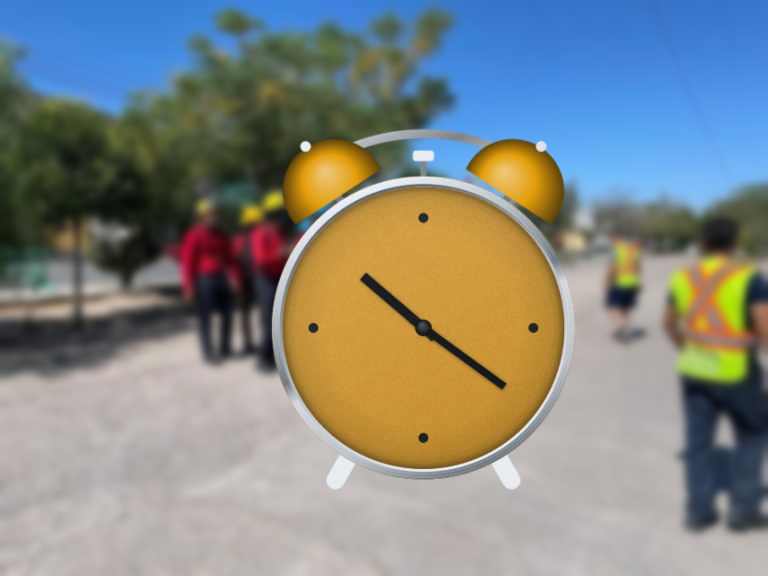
10:21
